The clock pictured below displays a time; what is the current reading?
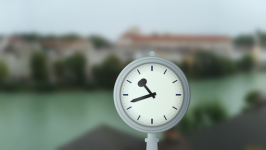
10:42
